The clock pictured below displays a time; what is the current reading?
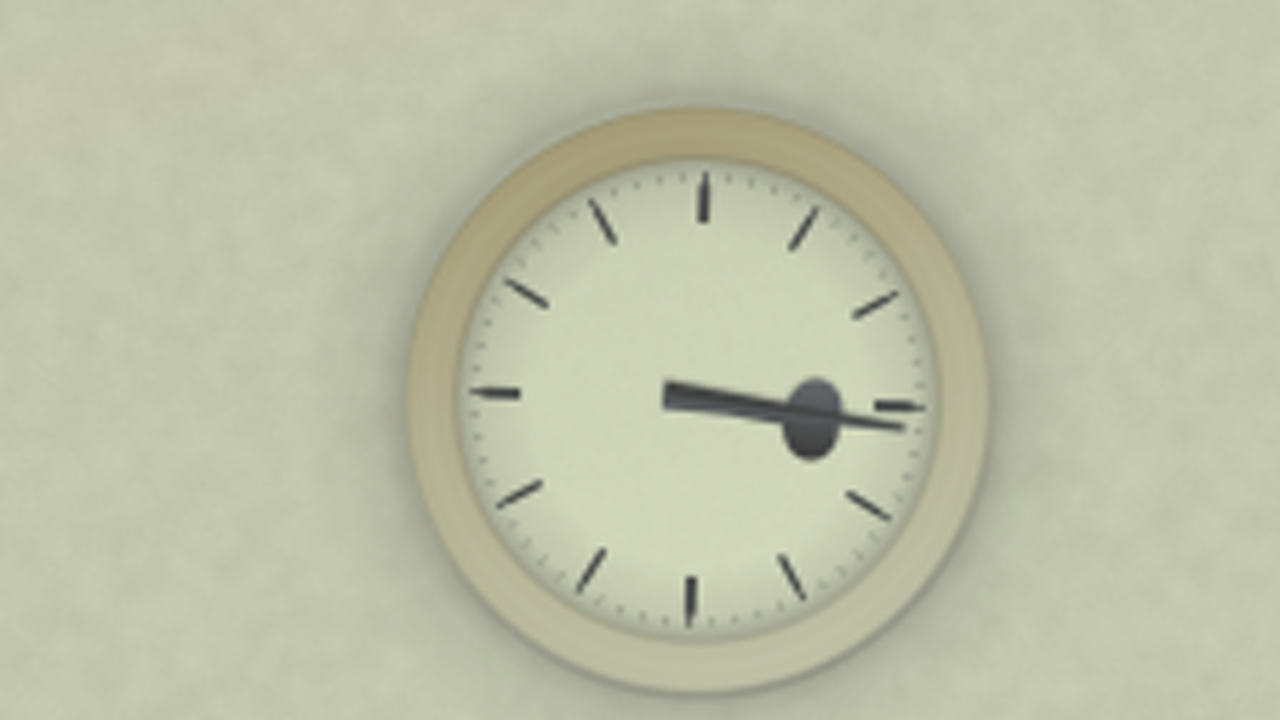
3:16
